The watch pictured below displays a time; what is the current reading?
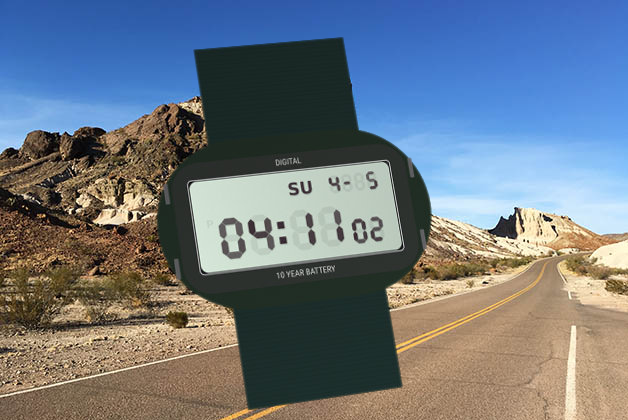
4:11:02
